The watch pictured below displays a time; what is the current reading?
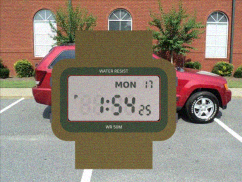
1:54:25
